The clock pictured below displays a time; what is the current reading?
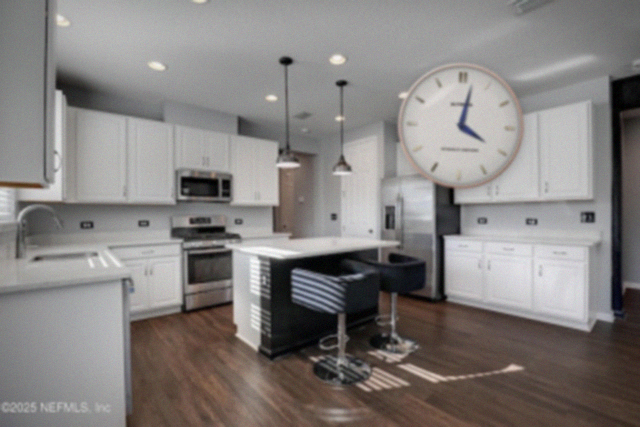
4:02
